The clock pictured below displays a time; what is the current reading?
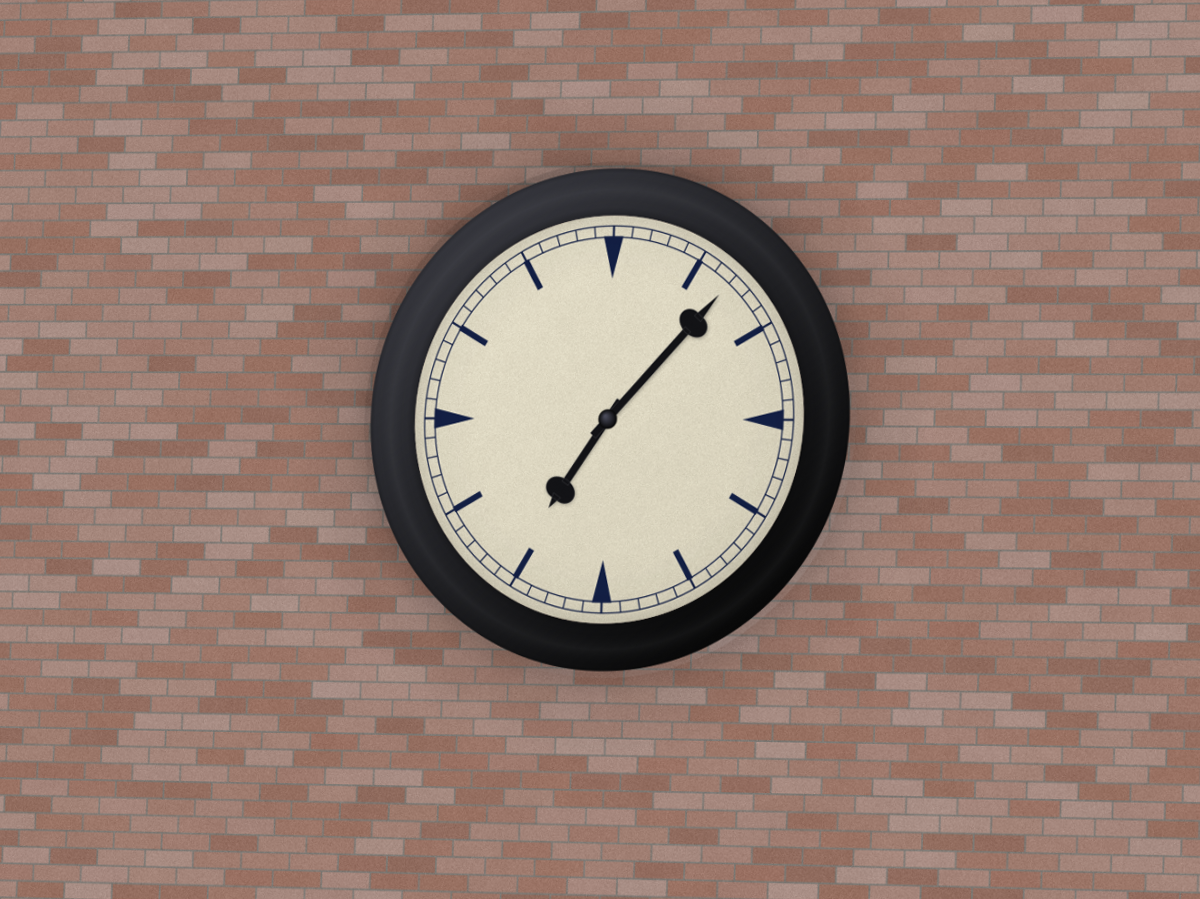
7:07
